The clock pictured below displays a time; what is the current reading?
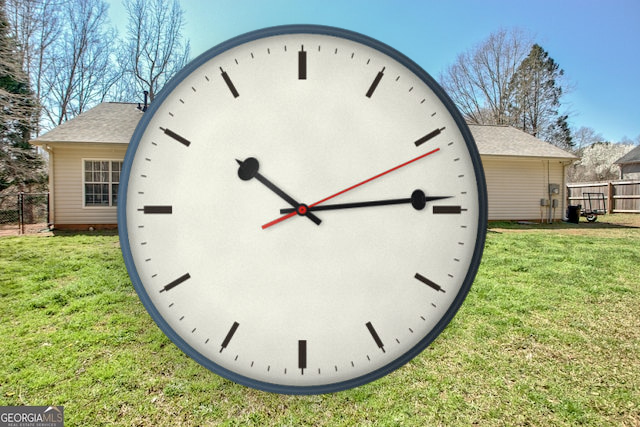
10:14:11
